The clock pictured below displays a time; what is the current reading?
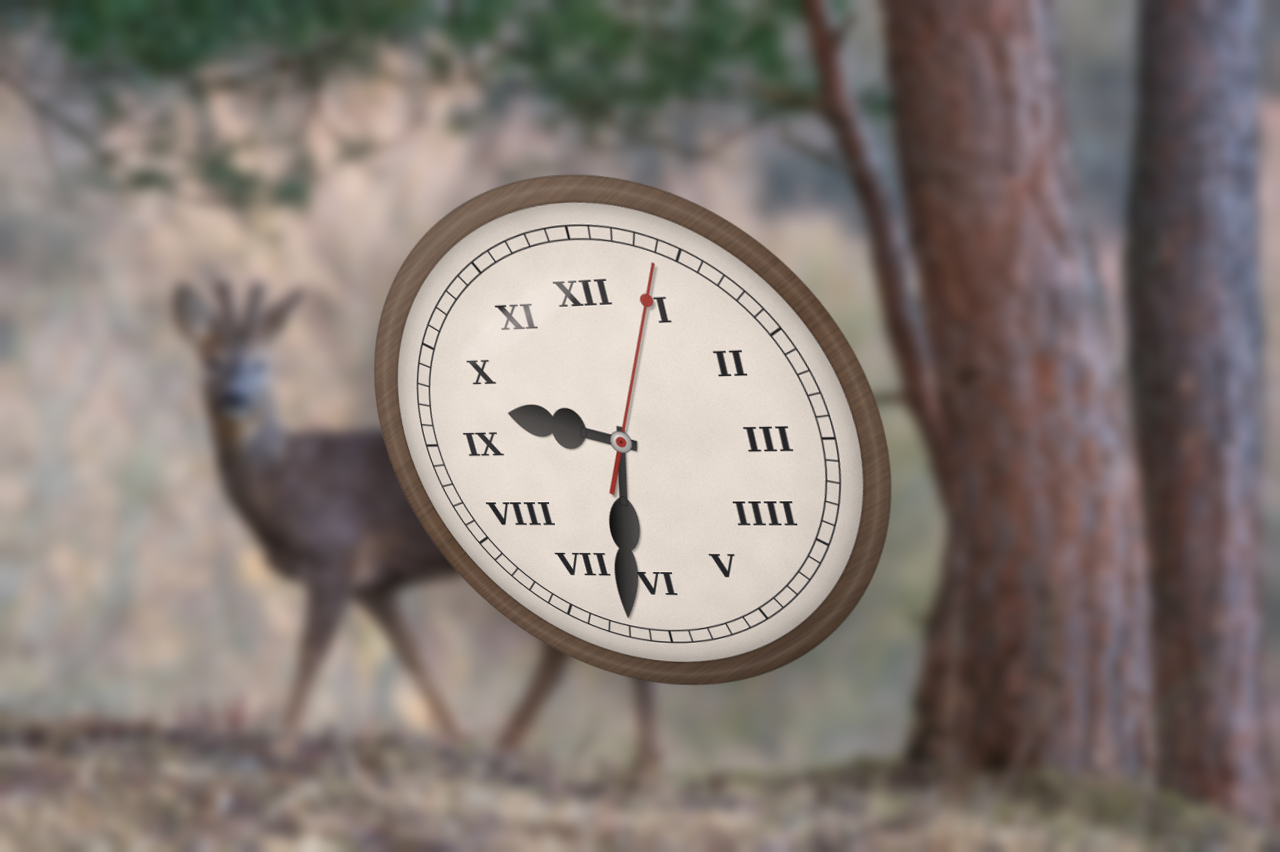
9:32:04
